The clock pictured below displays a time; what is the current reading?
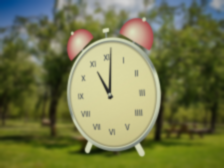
11:01
